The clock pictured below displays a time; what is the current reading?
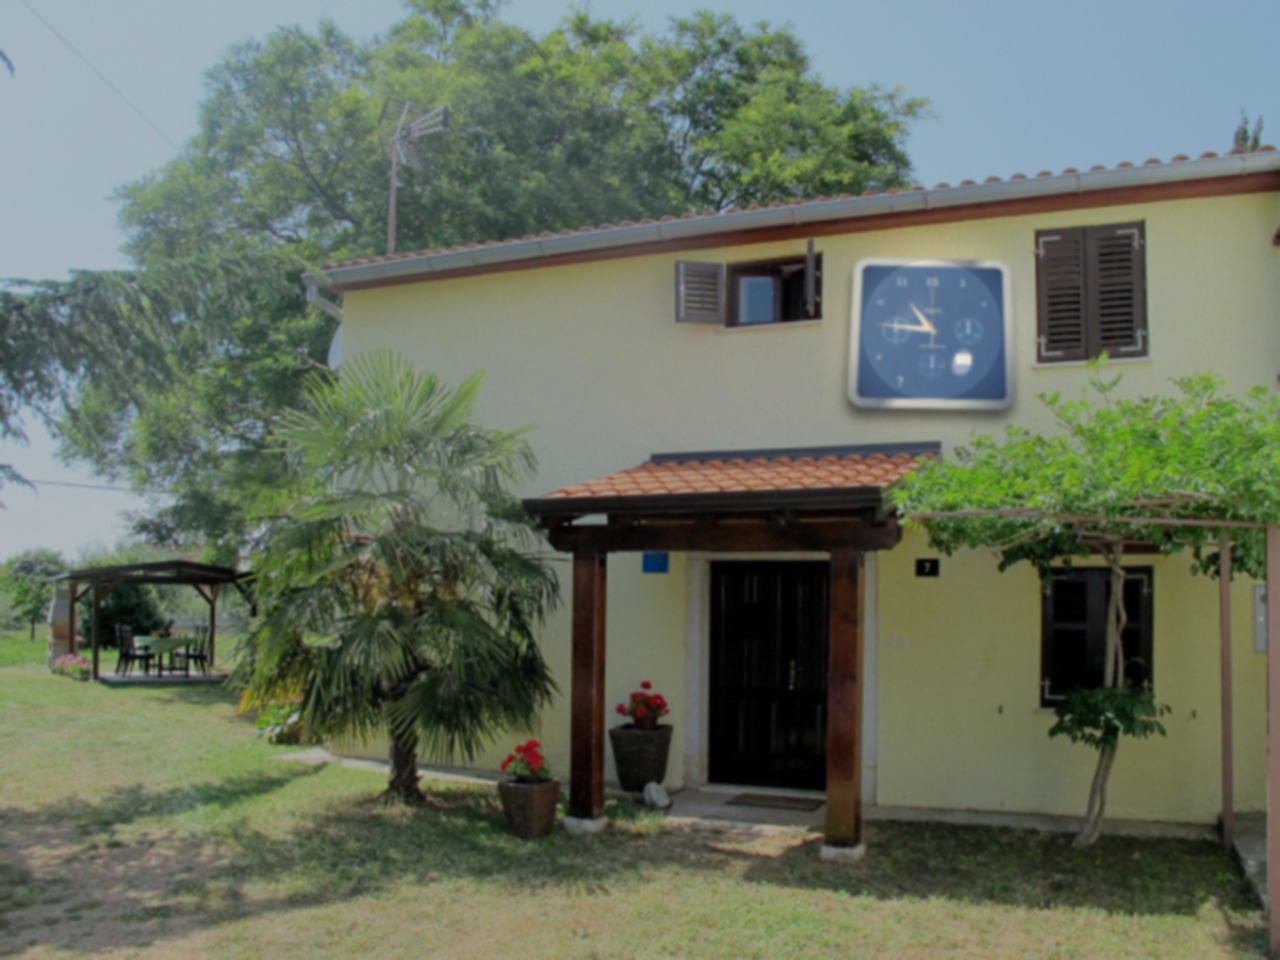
10:46
